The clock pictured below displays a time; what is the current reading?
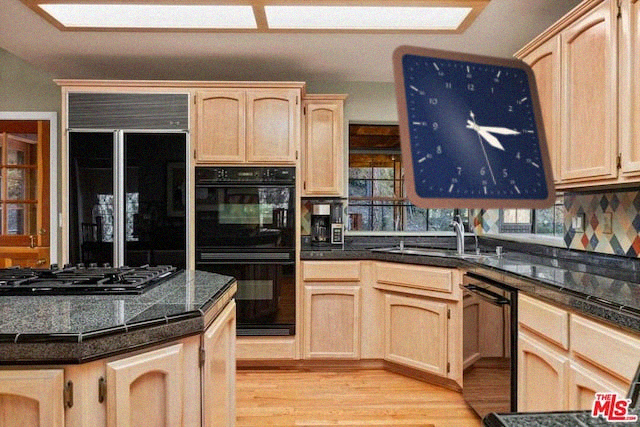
4:15:28
